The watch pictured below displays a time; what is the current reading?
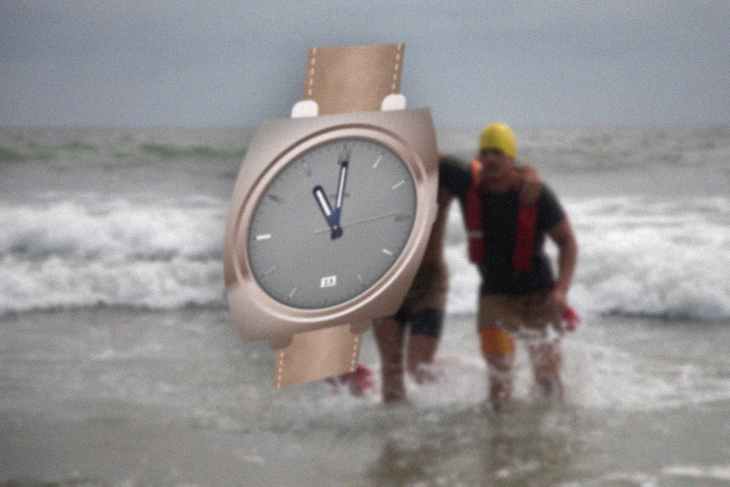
11:00:14
